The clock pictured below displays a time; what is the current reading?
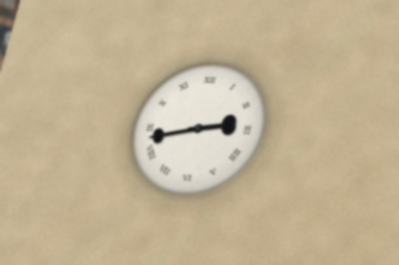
2:43
